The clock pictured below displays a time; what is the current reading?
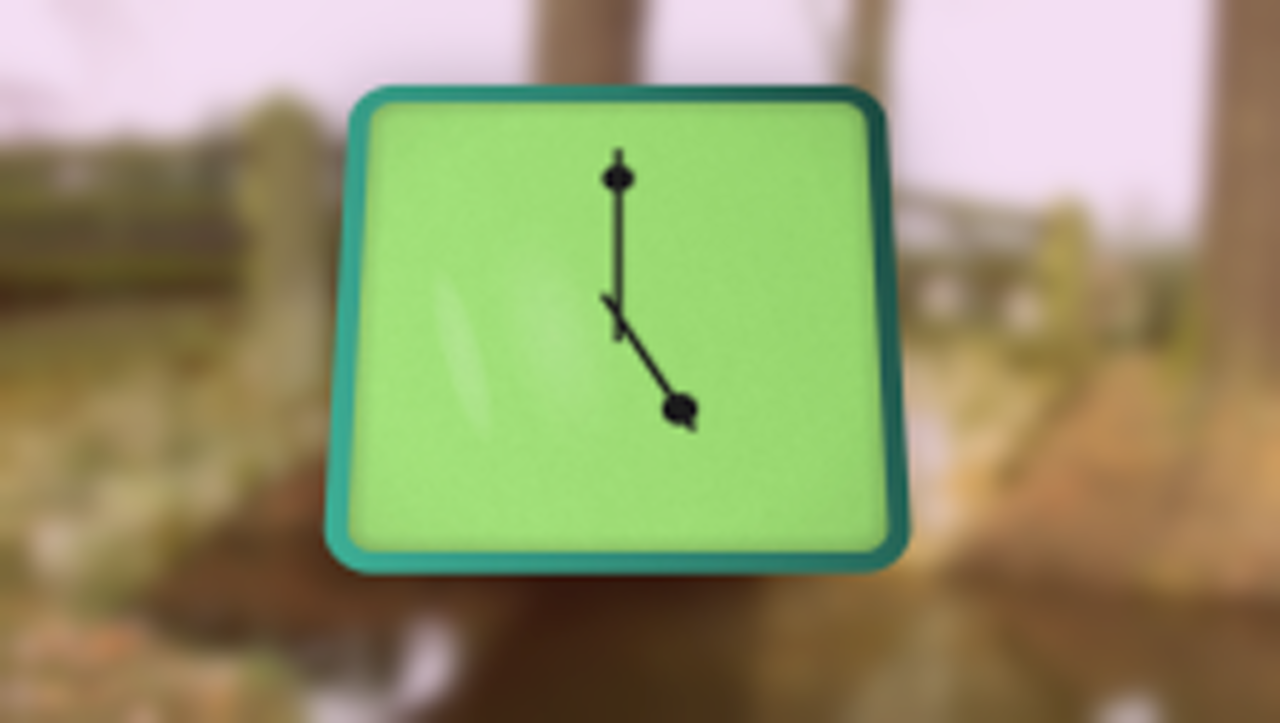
5:00
